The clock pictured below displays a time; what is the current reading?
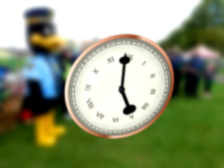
4:59
